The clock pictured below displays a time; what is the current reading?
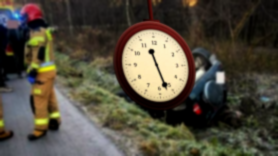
11:27
